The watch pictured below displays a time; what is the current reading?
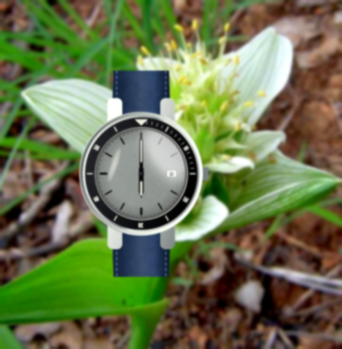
6:00
